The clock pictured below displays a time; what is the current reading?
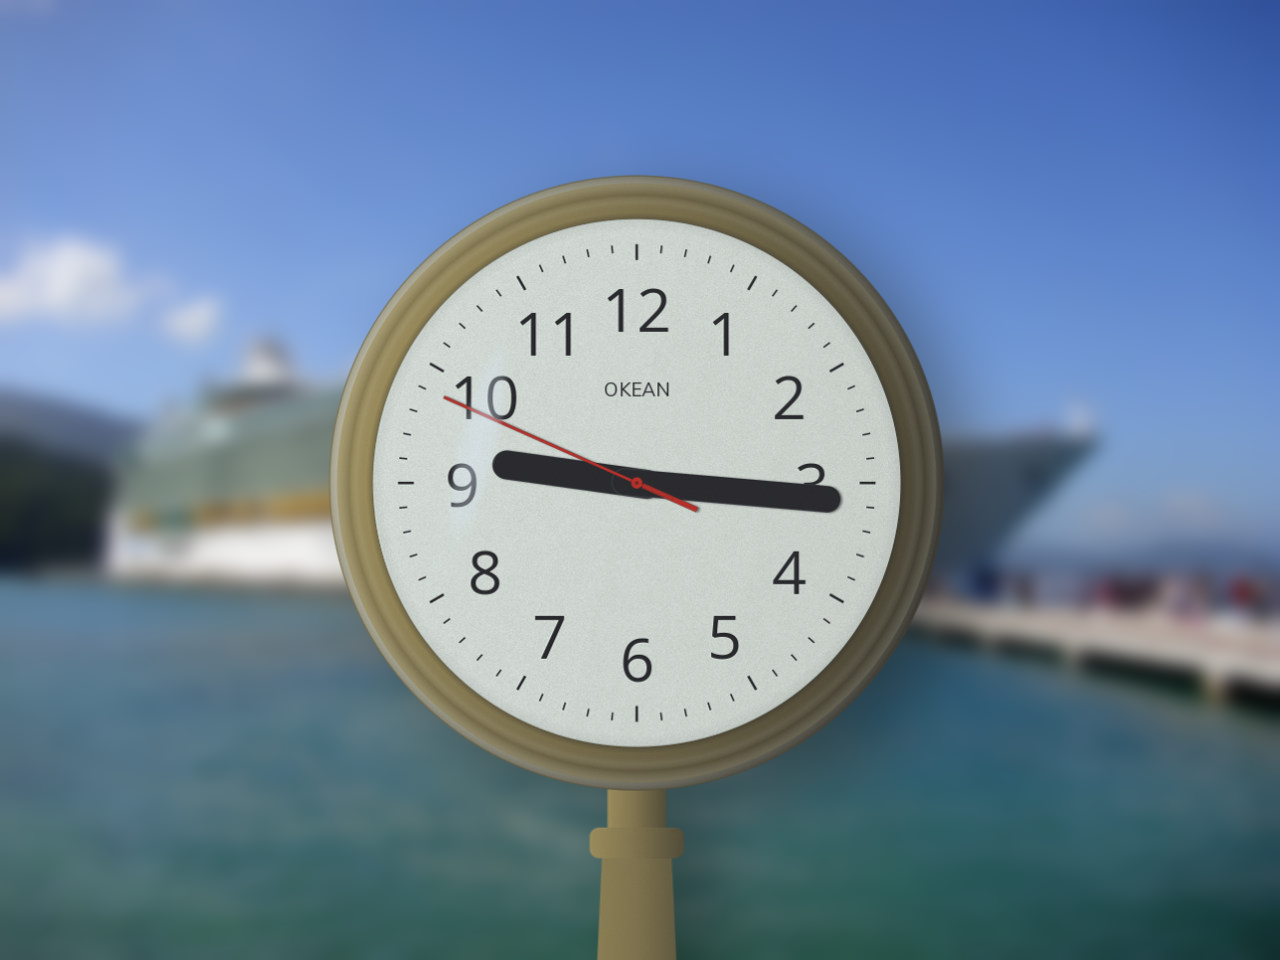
9:15:49
